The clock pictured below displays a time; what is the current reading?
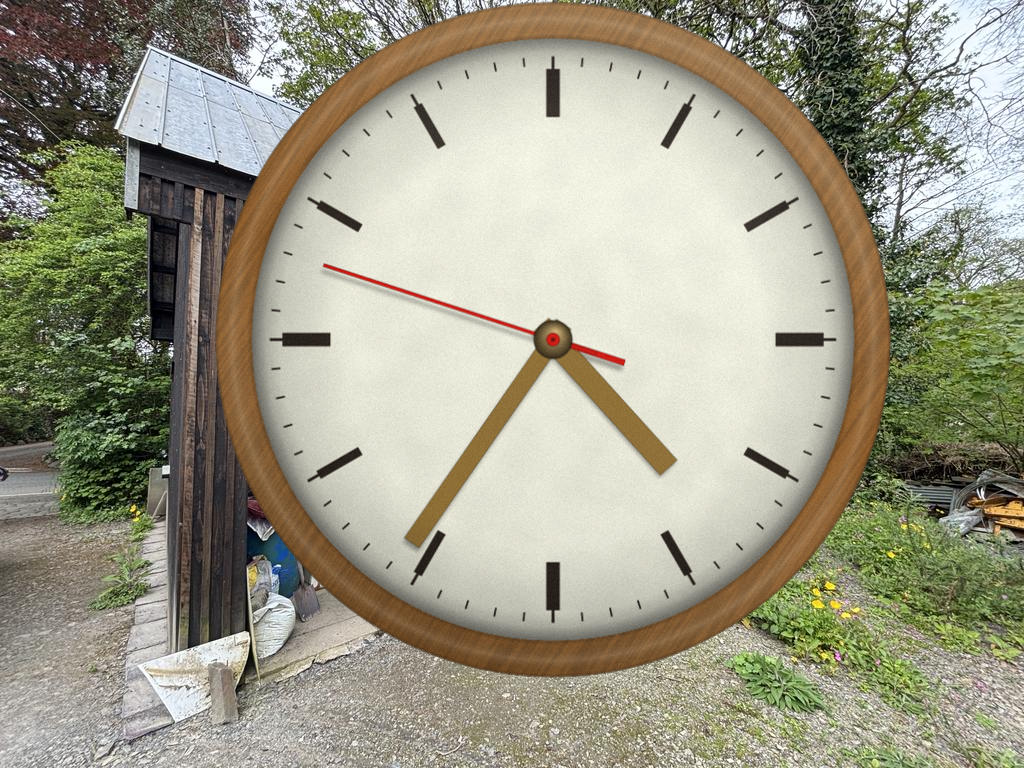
4:35:48
